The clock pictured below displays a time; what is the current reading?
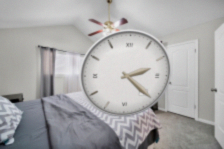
2:22
